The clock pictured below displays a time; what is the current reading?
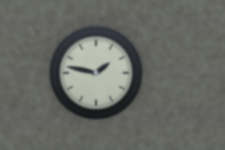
1:47
